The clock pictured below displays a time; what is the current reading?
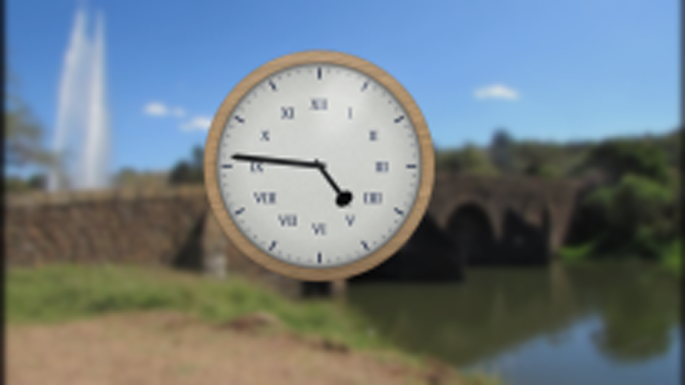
4:46
